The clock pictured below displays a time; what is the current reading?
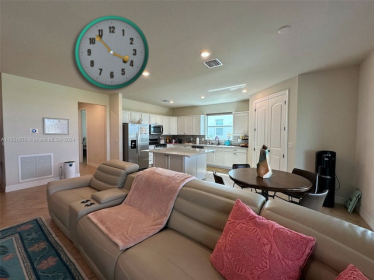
3:53
